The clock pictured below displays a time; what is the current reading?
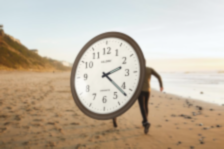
2:22
